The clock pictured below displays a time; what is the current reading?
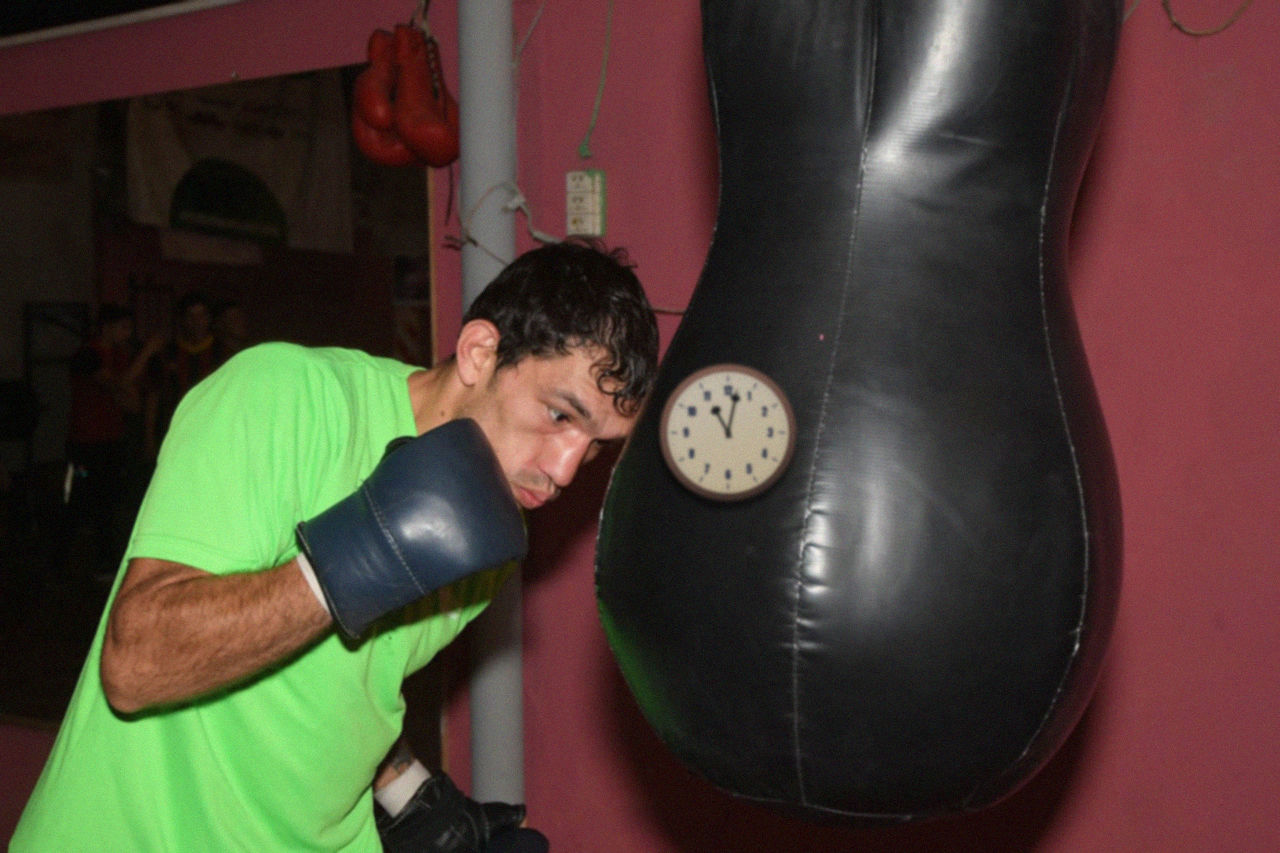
11:02
